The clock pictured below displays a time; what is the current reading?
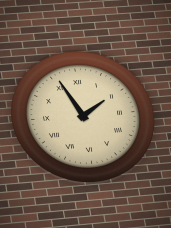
1:56
